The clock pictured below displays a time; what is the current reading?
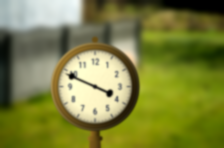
3:49
